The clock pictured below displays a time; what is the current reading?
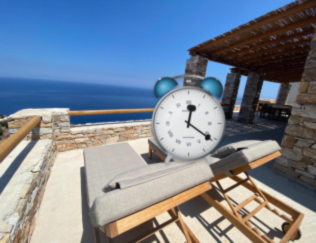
12:21
